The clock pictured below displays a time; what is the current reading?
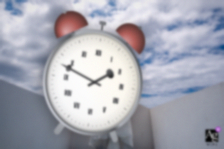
1:48
